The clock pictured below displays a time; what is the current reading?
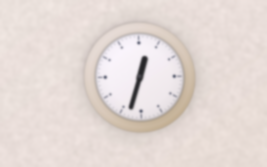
12:33
